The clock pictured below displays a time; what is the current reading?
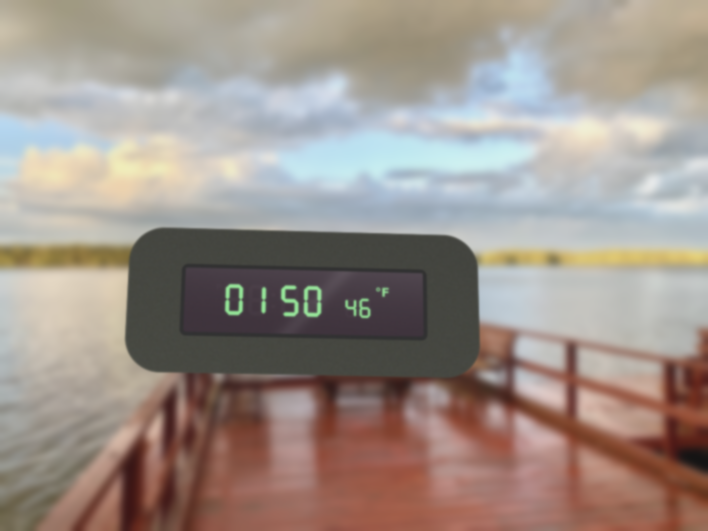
1:50
